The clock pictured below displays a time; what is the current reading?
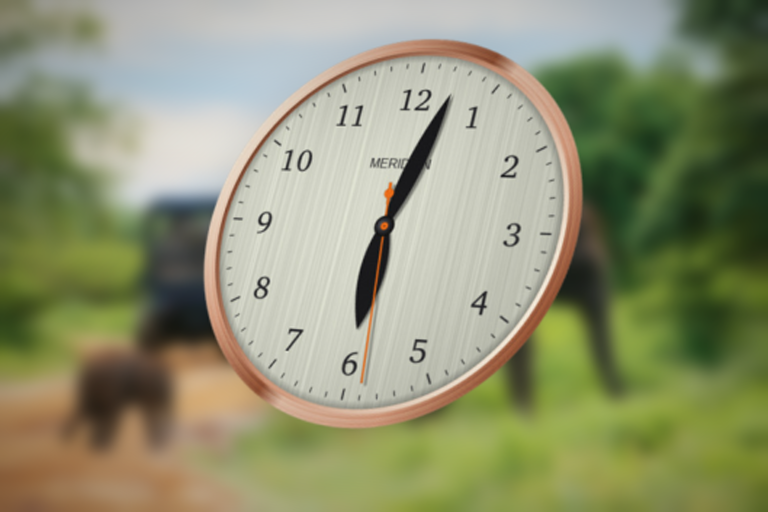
6:02:29
